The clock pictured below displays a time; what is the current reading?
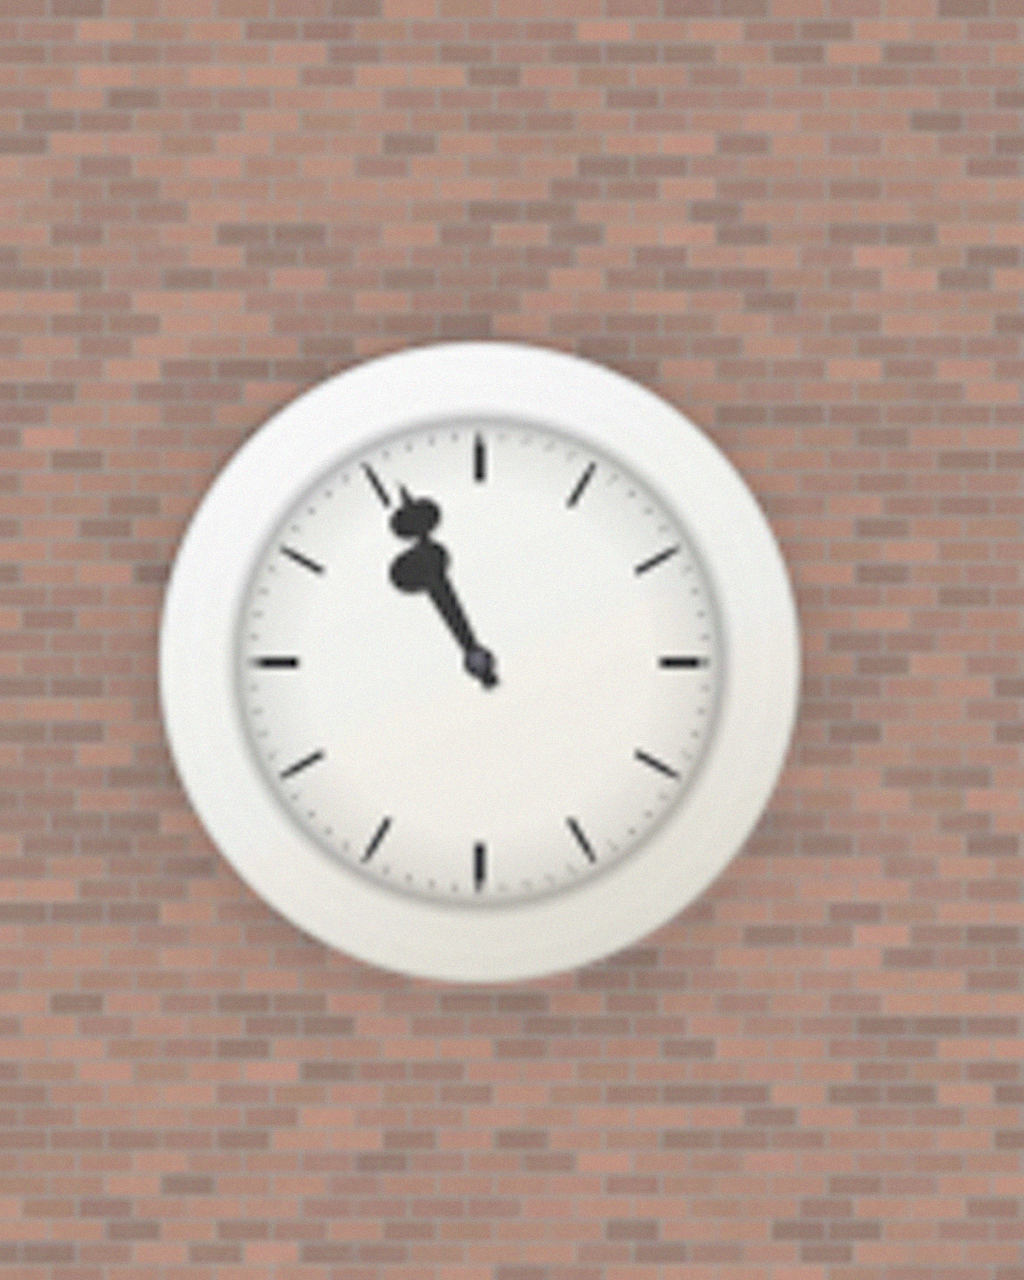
10:56
